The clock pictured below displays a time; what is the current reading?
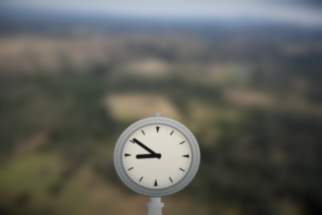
8:51
